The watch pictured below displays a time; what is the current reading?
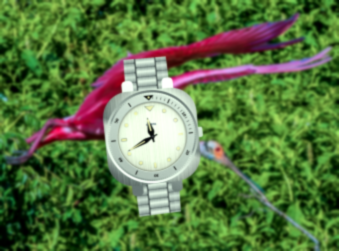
11:41
